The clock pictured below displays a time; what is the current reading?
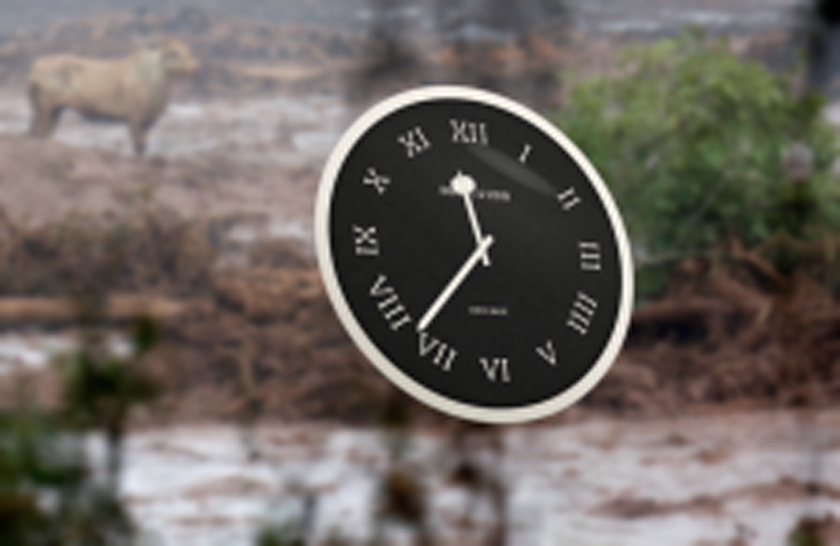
11:37
